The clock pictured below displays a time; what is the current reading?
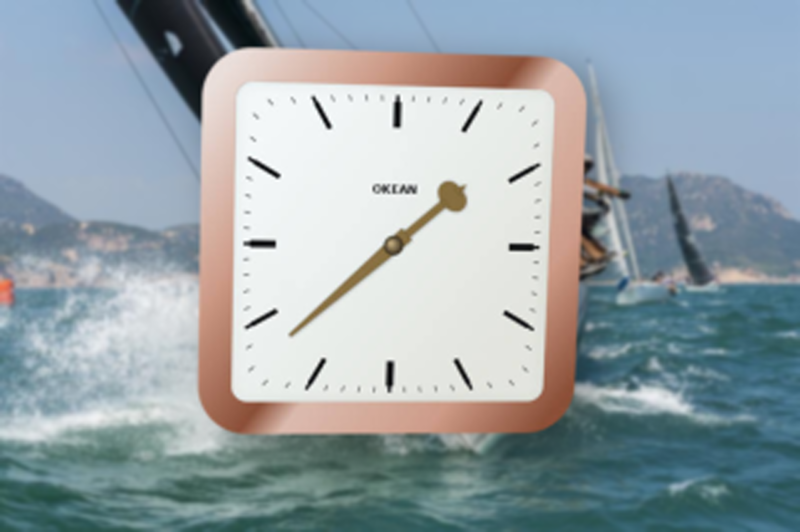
1:38
